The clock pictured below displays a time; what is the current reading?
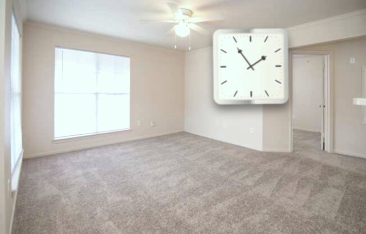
1:54
